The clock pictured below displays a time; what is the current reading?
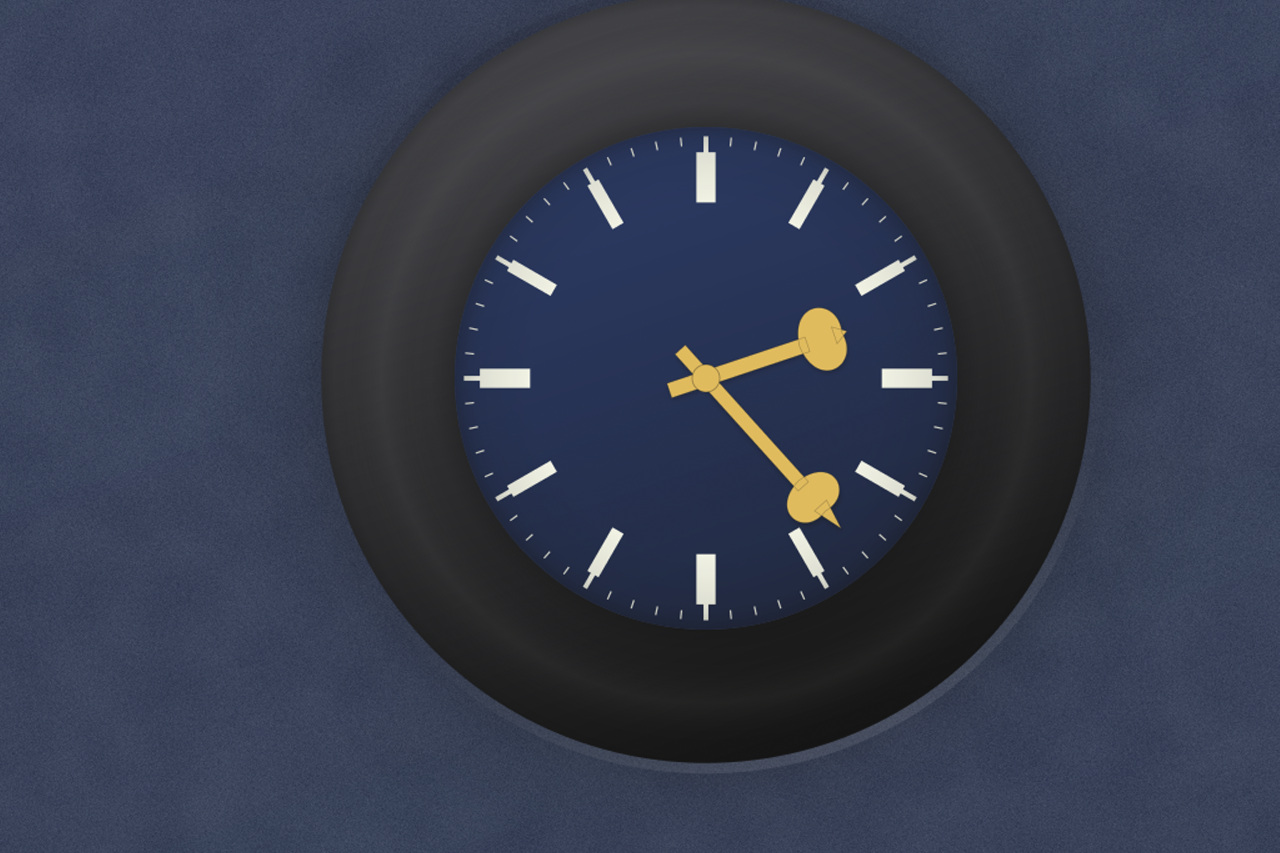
2:23
